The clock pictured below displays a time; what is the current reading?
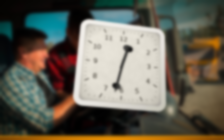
12:32
